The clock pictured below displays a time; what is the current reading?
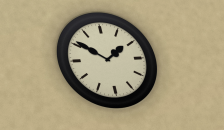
1:51
